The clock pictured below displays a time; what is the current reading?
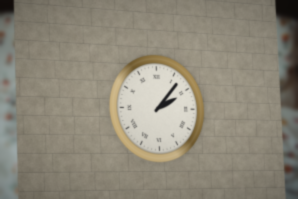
2:07
